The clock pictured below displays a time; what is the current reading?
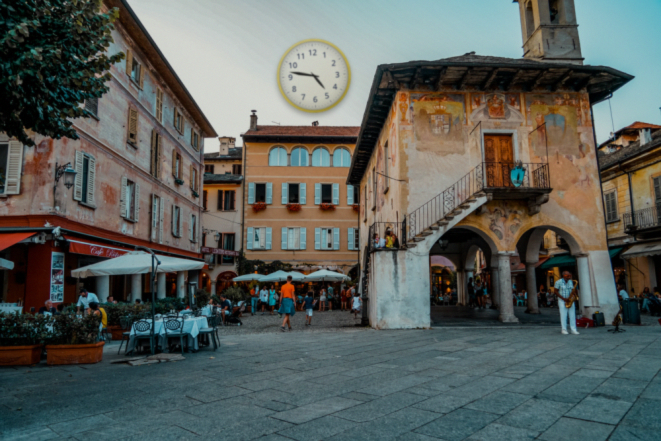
4:47
